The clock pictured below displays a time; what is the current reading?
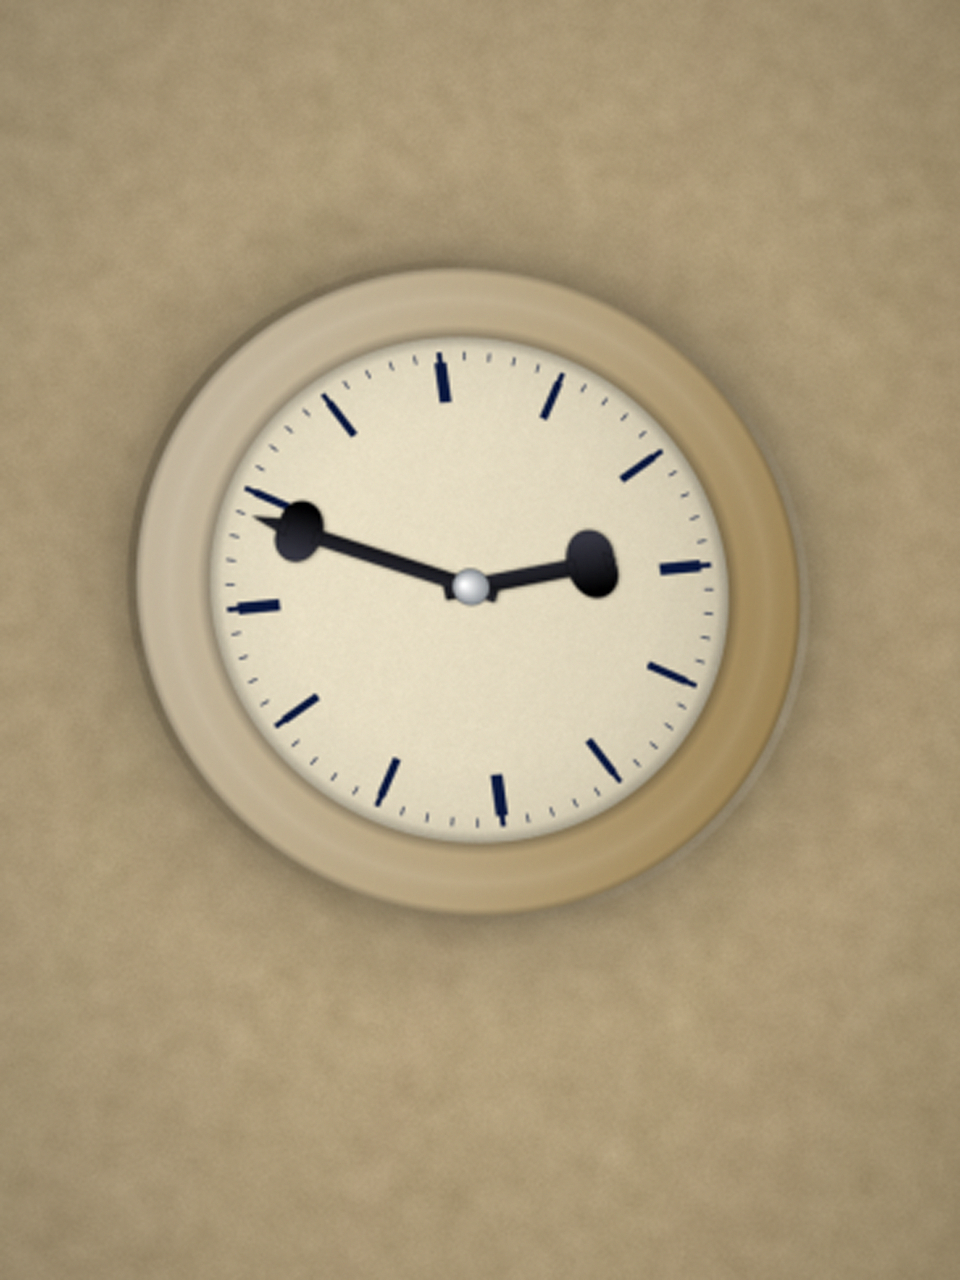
2:49
